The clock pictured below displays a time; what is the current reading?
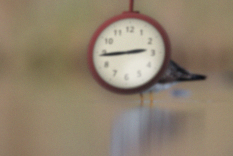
2:44
